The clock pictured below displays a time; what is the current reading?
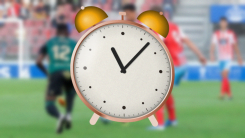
11:07
